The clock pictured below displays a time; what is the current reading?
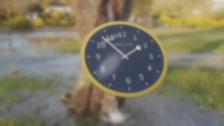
1:53
